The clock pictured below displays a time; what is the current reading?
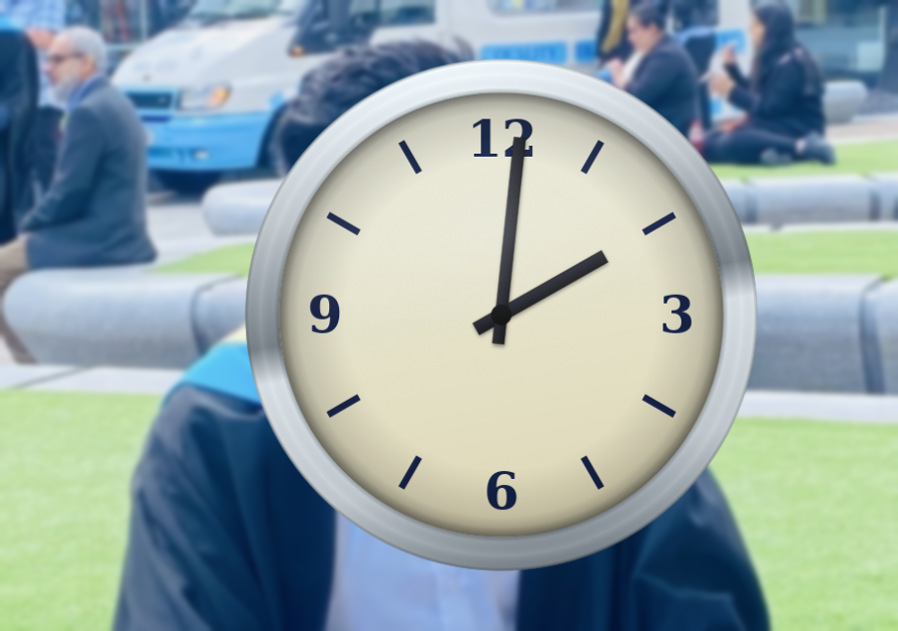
2:01
